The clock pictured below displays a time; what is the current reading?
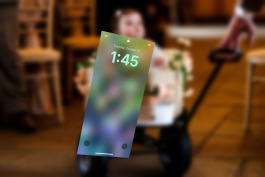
1:45
